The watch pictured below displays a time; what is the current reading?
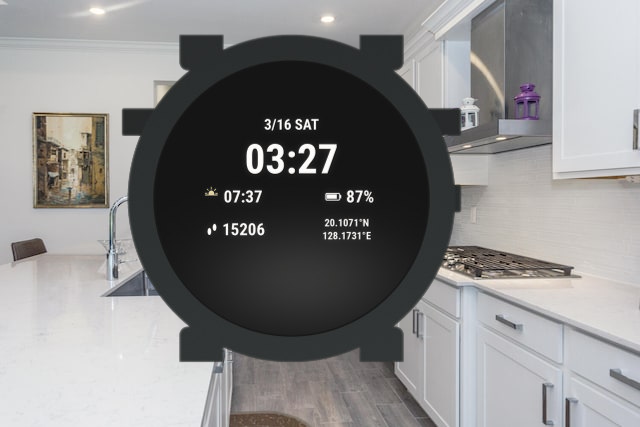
3:27
